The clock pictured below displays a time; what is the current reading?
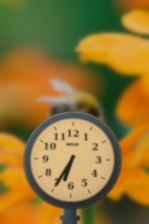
6:35
